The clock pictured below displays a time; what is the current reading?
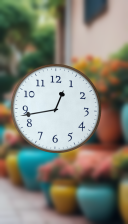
12:43
